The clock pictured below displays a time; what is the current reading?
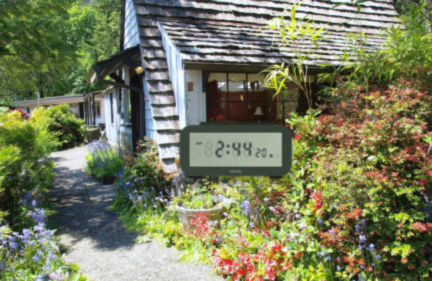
2:44:20
